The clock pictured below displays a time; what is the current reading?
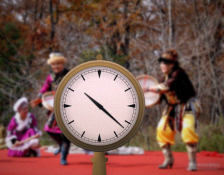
10:22
